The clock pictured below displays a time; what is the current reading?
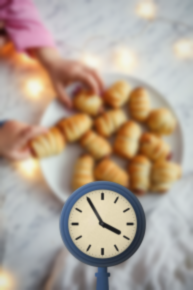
3:55
